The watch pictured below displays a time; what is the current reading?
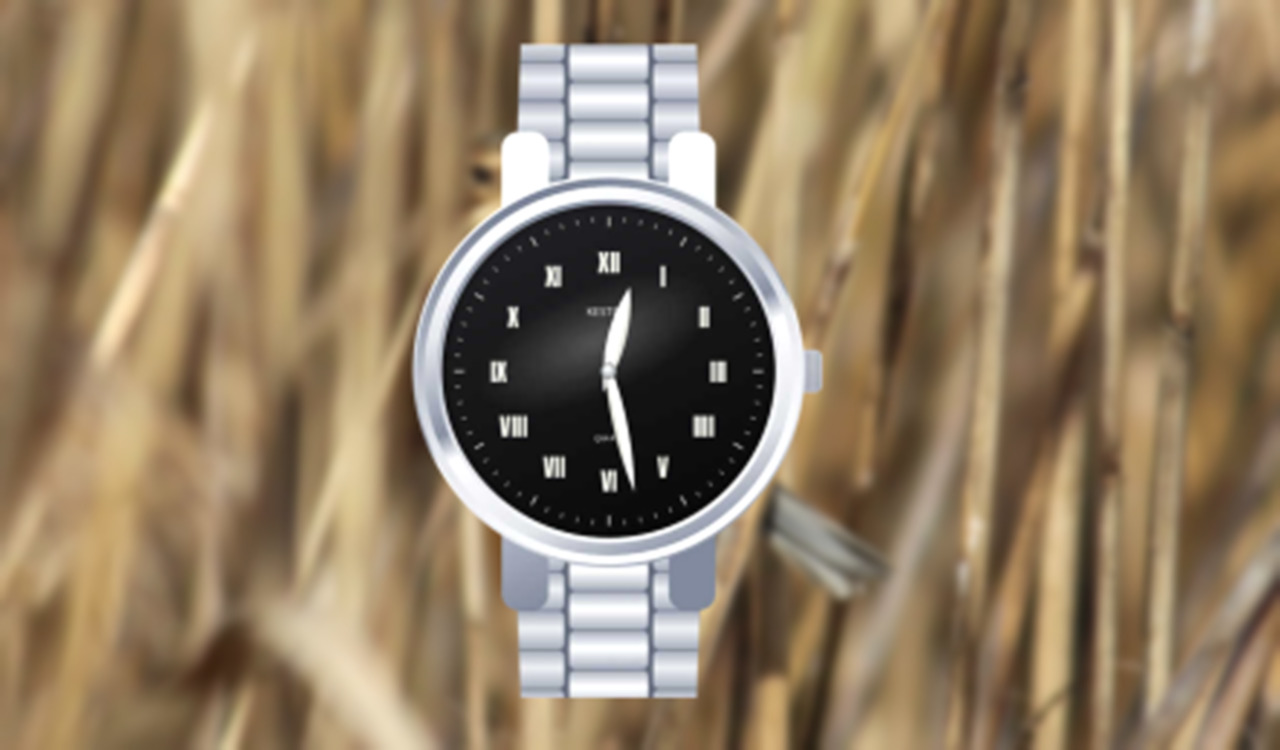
12:28
